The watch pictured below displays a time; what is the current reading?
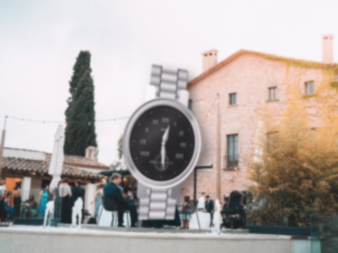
12:29
